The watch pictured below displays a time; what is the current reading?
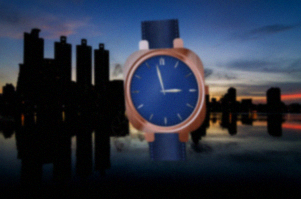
2:58
